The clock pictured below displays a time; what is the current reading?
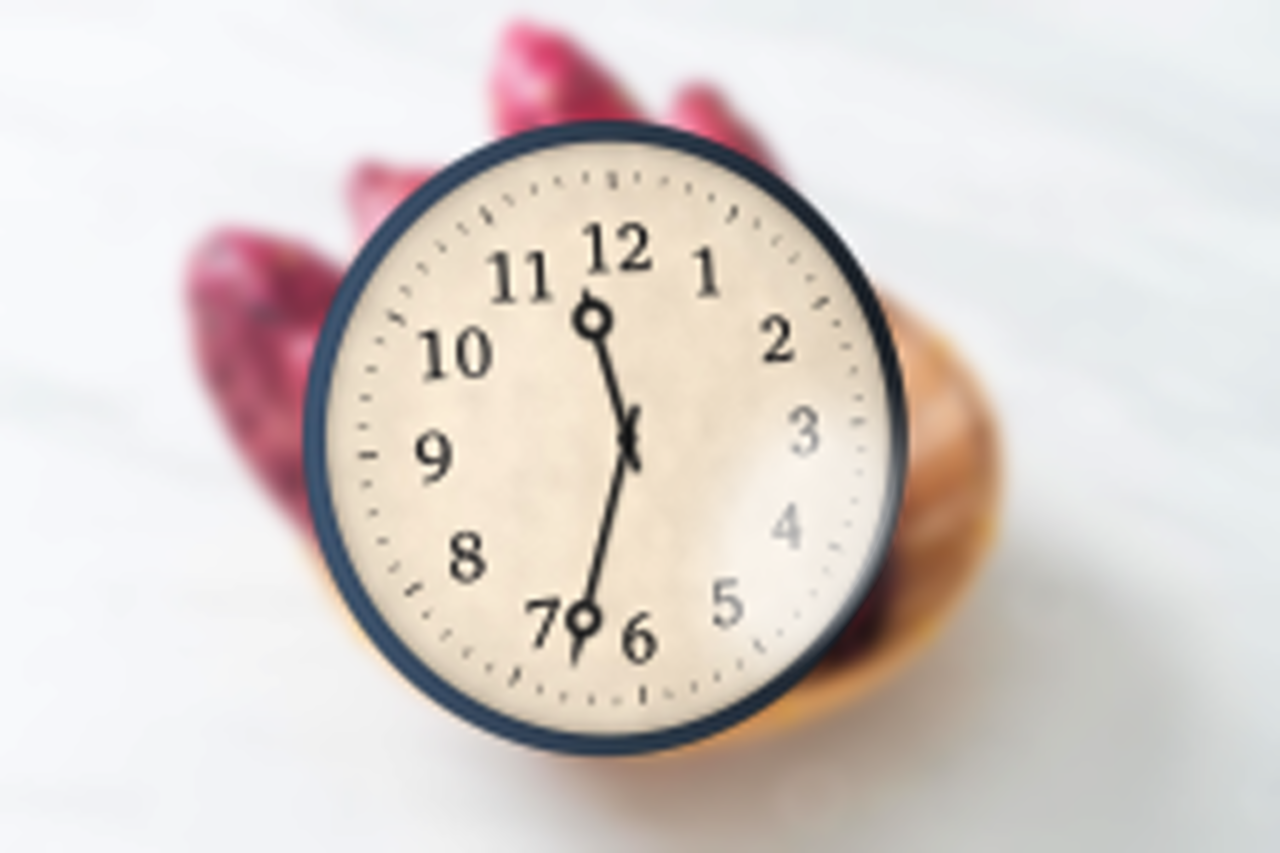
11:33
